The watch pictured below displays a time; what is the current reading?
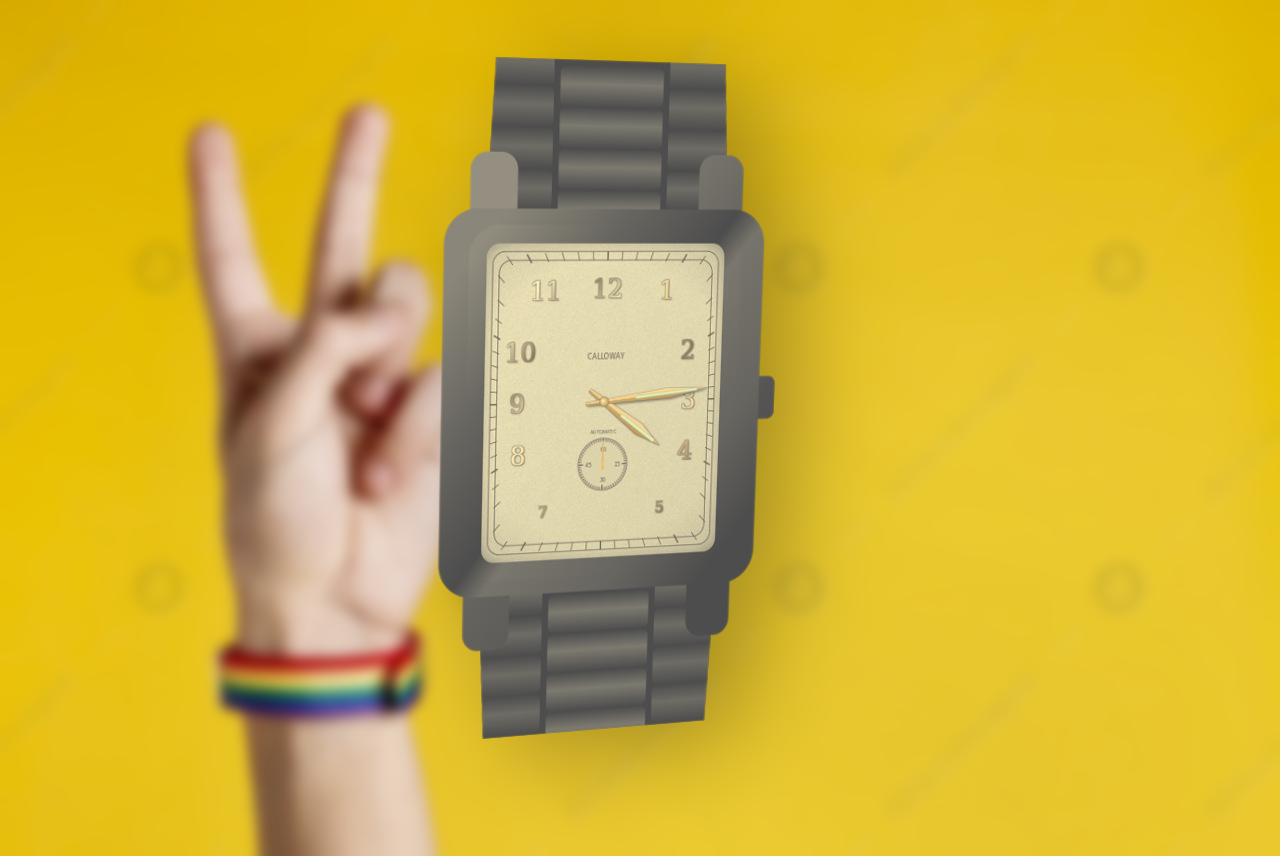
4:14
